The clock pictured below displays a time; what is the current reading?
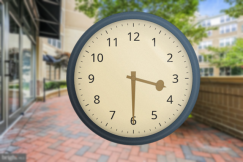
3:30
